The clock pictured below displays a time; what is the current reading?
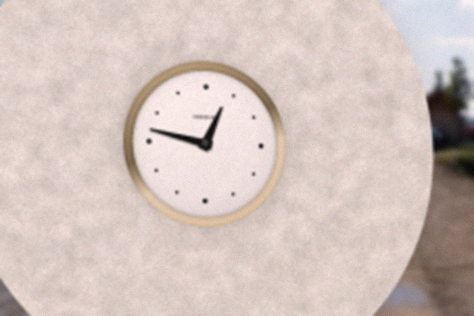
12:47
